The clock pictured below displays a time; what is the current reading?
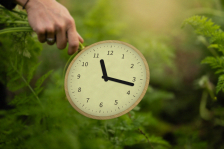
11:17
